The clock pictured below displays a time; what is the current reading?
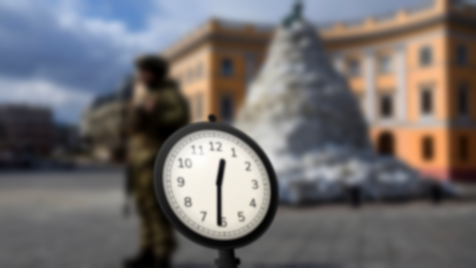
12:31
